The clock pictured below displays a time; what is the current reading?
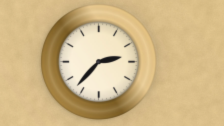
2:37
